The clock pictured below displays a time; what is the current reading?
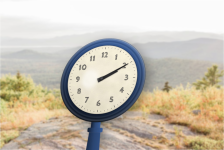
2:10
